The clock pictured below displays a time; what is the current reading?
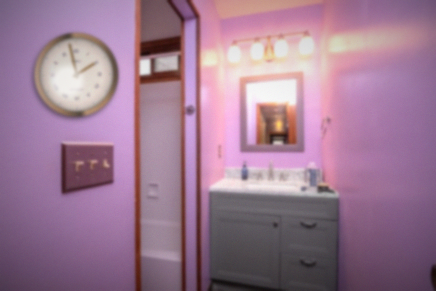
1:58
